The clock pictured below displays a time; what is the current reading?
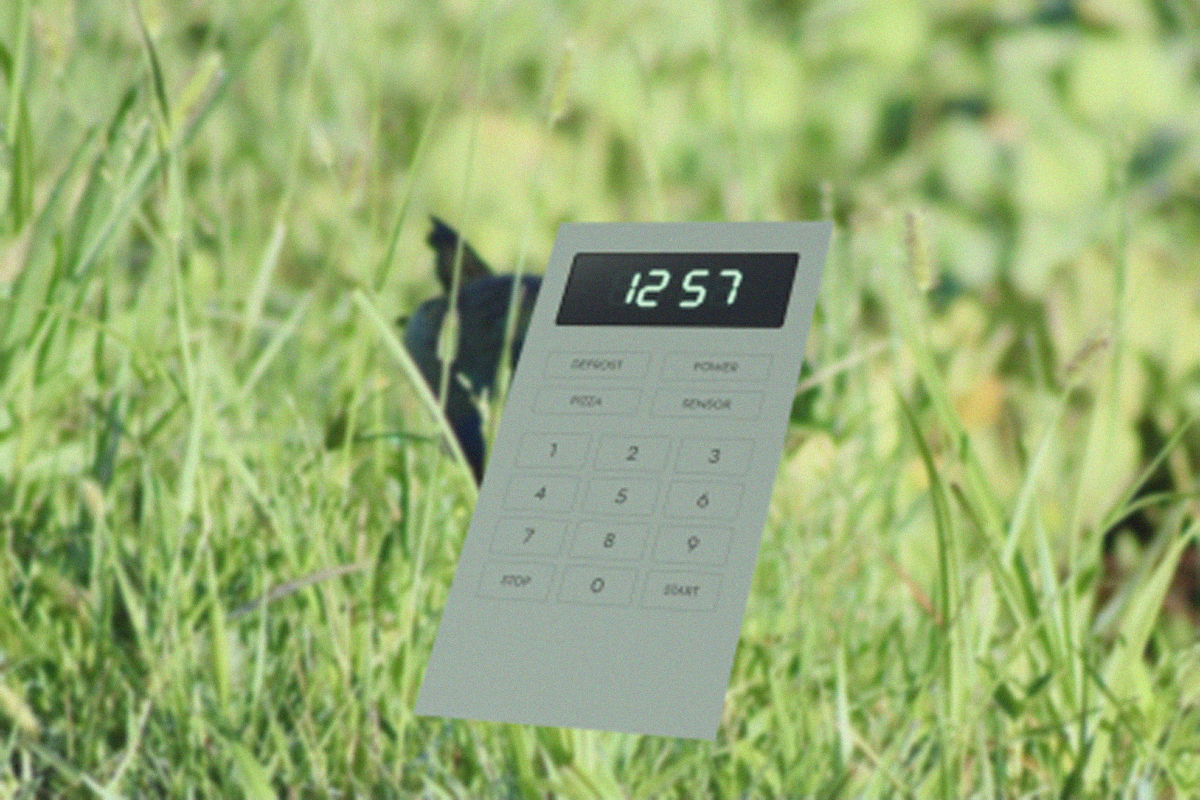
12:57
